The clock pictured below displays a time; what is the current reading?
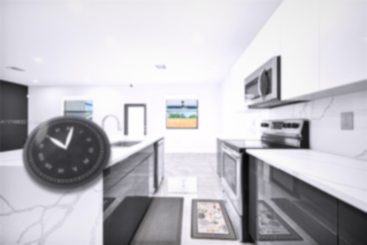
10:01
